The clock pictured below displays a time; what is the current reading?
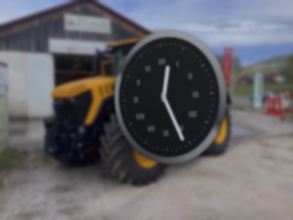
12:26
